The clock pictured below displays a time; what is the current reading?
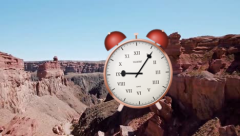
9:06
